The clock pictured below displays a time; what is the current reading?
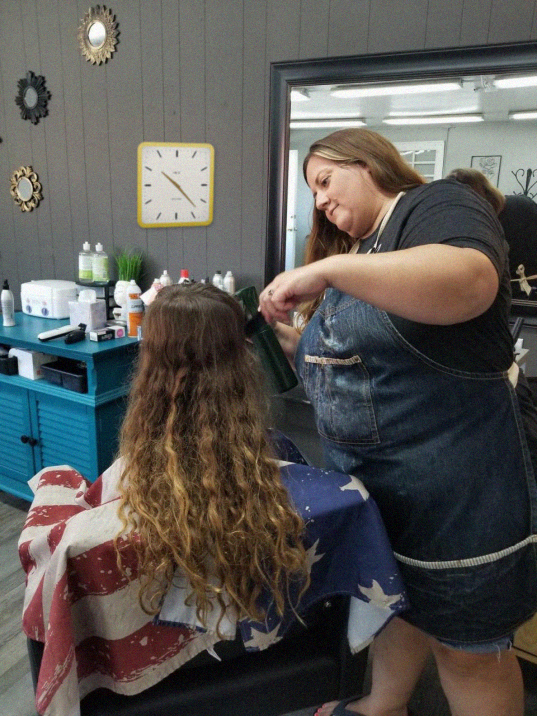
10:23
